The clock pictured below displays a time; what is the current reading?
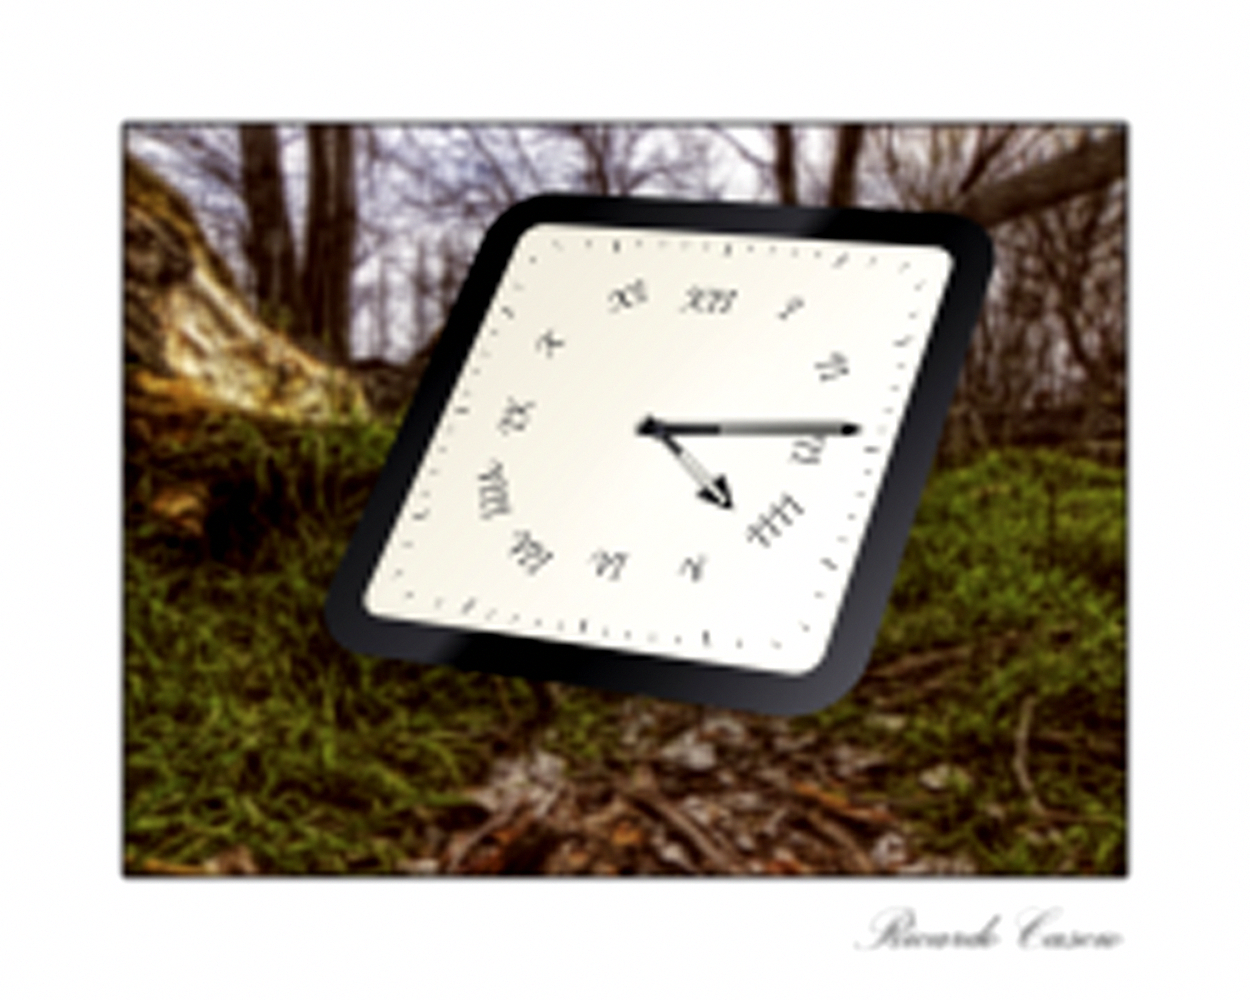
4:14
